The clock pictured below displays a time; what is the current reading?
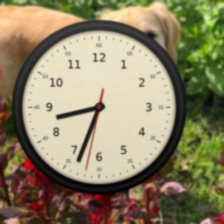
8:33:32
